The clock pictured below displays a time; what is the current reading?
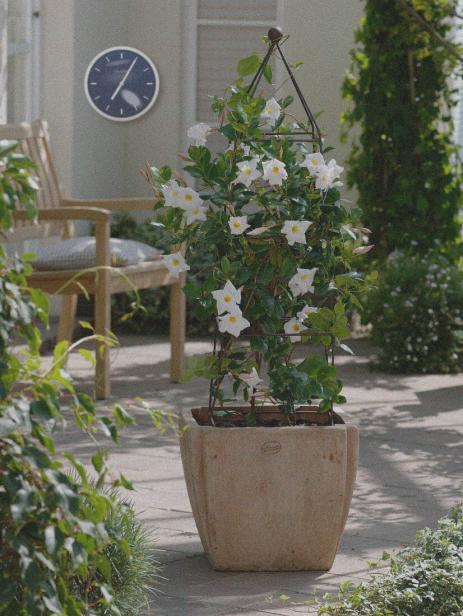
7:05
